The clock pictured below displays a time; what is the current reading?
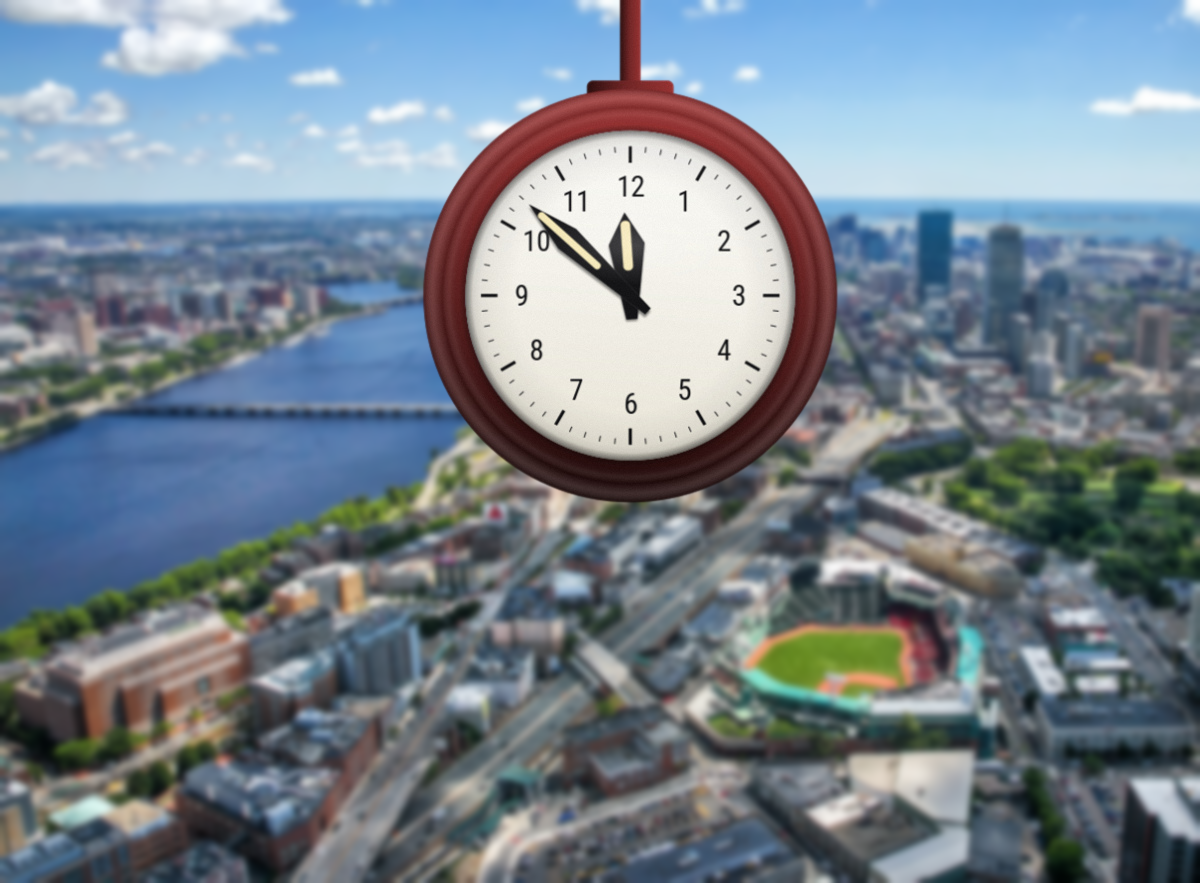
11:52
